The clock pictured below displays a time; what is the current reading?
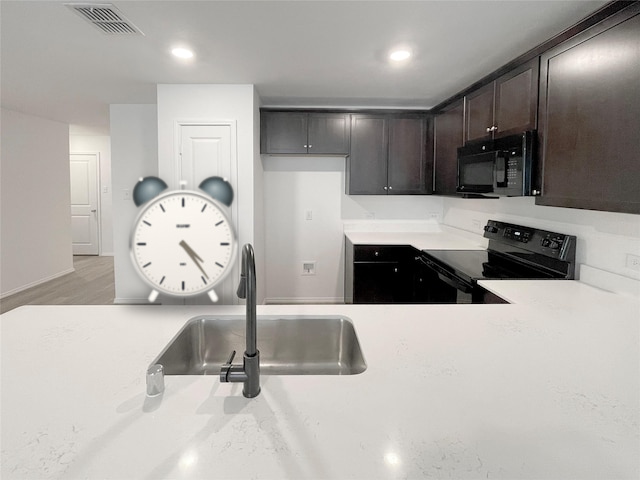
4:24
